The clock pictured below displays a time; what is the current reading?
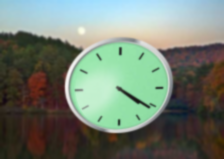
4:21
